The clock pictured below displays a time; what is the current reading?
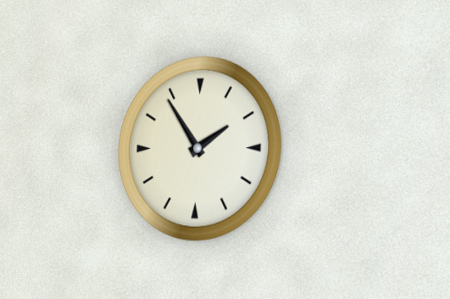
1:54
